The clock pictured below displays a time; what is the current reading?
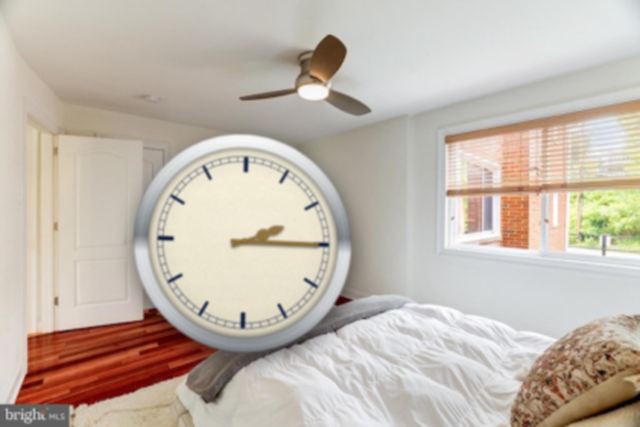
2:15
